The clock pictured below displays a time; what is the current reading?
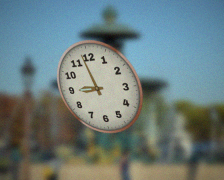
8:58
